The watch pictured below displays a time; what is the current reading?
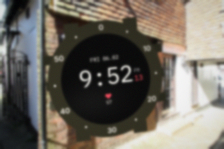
9:52
